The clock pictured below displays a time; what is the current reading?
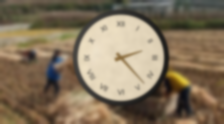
2:23
